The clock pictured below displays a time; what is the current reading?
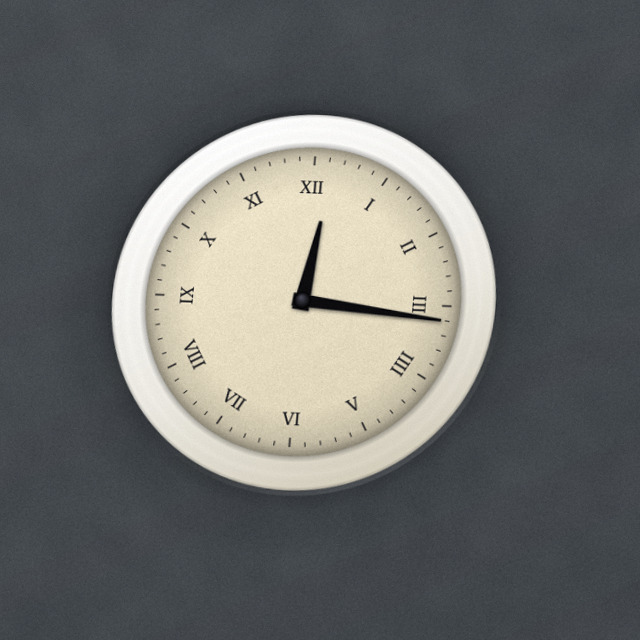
12:16
